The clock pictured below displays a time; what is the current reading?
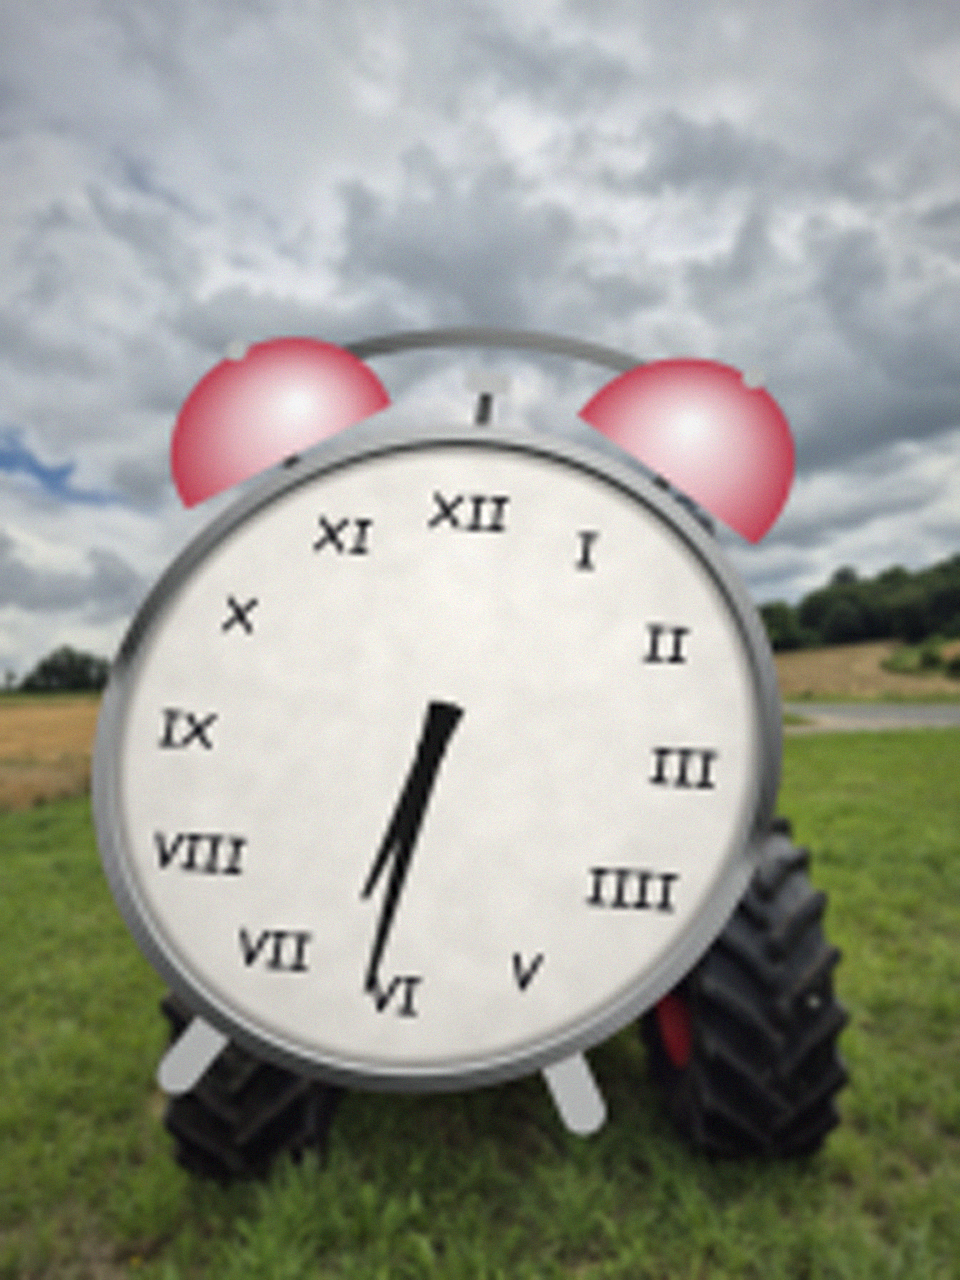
6:31
